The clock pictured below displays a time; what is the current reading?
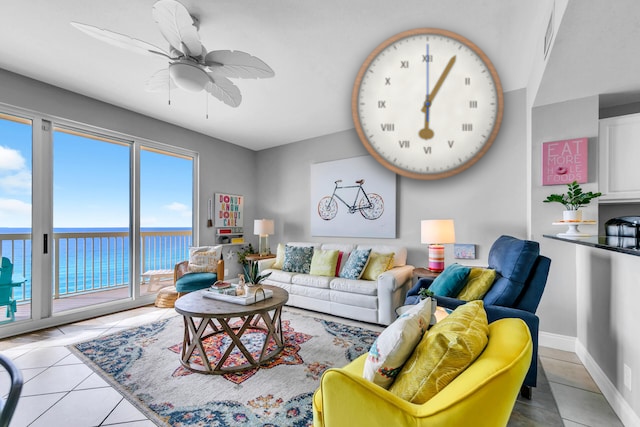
6:05:00
